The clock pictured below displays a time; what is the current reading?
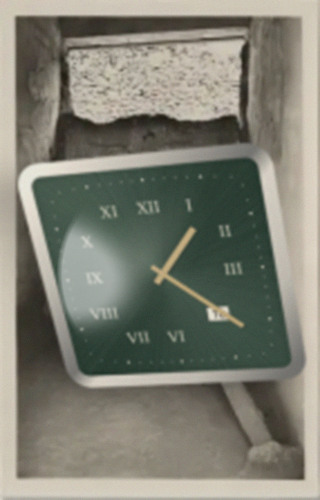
1:22
